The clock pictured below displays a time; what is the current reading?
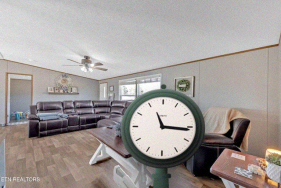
11:16
